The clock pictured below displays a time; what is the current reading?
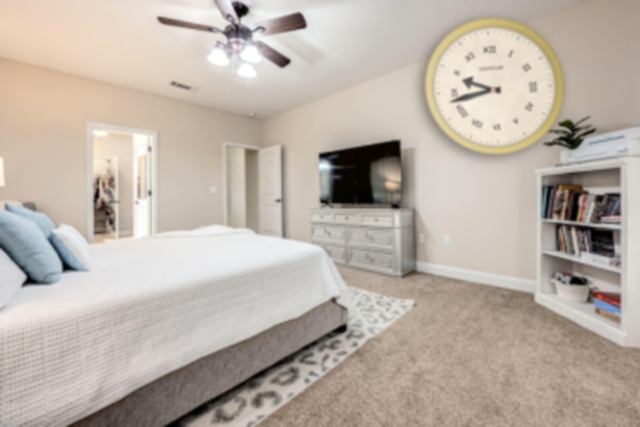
9:43
